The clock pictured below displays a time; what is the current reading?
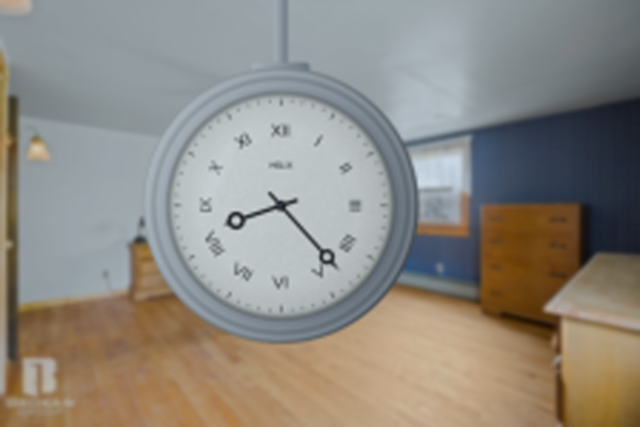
8:23
